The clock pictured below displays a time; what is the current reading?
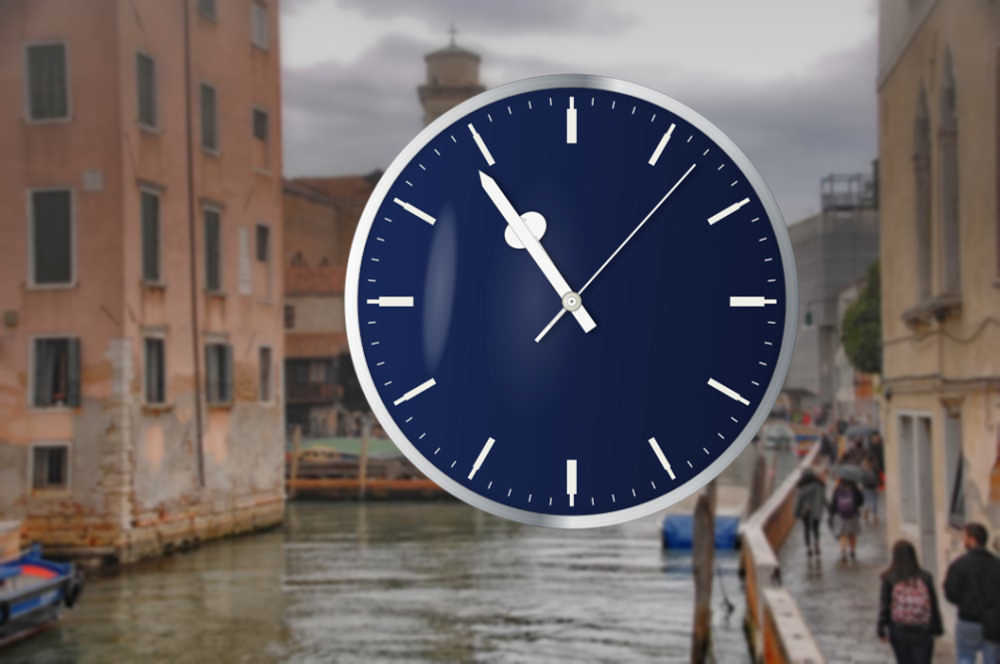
10:54:07
